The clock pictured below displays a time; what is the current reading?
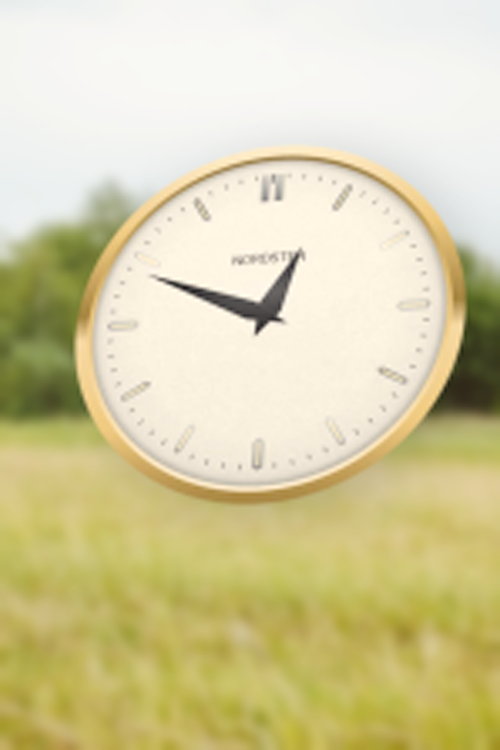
12:49
